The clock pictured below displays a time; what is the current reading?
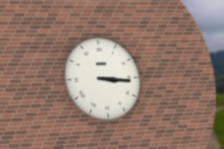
3:16
